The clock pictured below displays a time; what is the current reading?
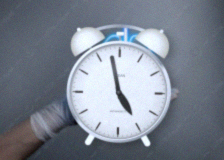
4:58
